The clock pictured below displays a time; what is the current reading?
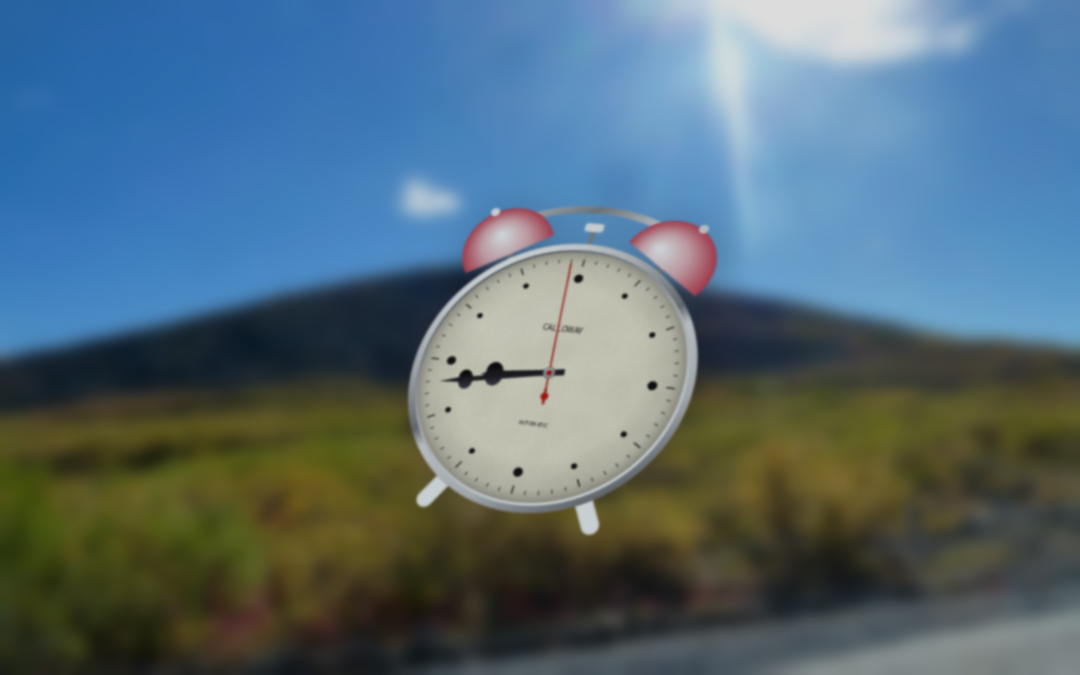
8:42:59
